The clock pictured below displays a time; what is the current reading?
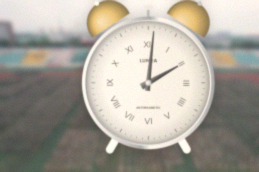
2:01
